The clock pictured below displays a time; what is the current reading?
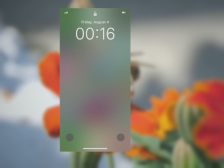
0:16
